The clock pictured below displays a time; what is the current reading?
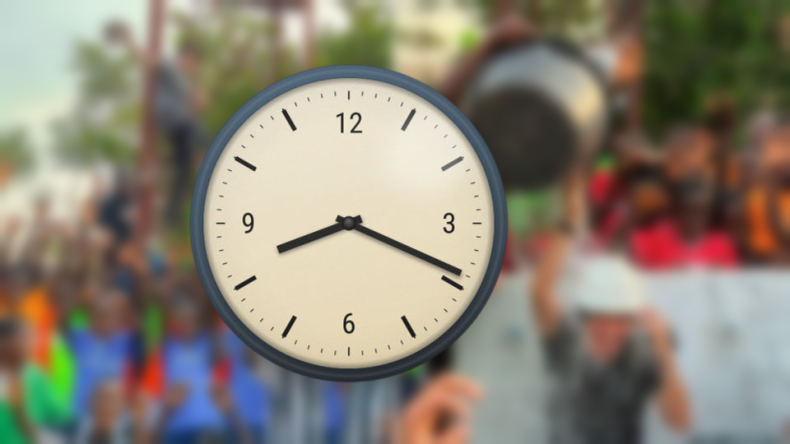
8:19
